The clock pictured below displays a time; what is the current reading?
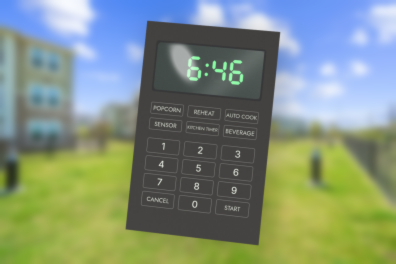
6:46
